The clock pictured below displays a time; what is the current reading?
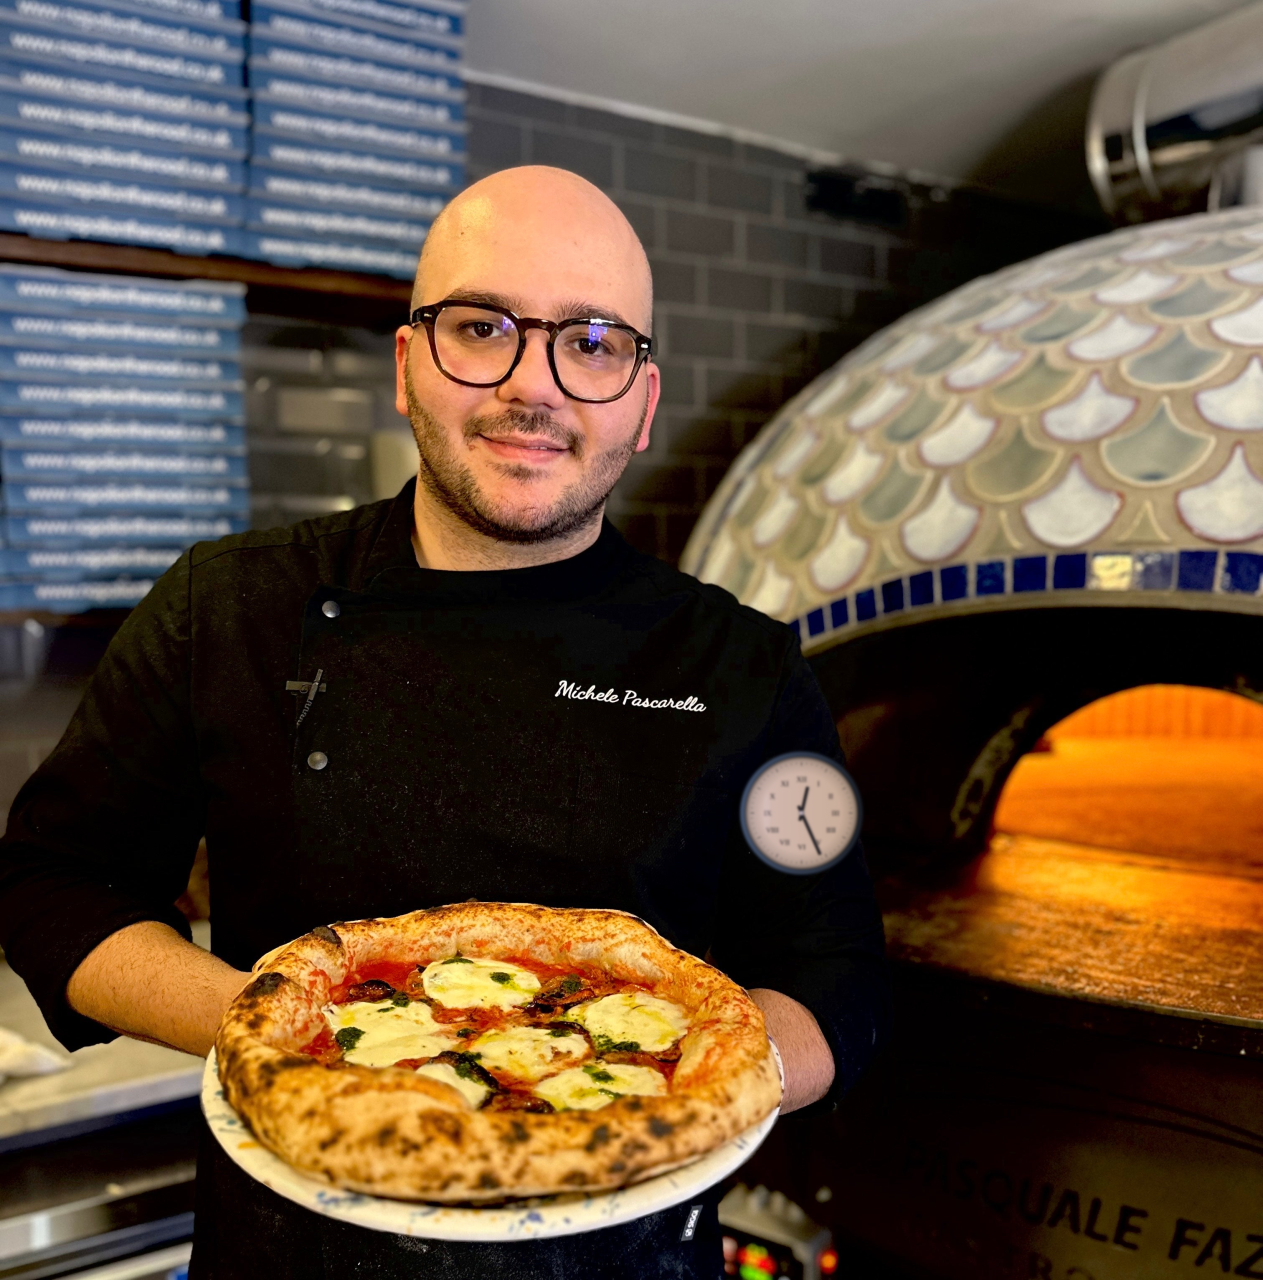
12:26
